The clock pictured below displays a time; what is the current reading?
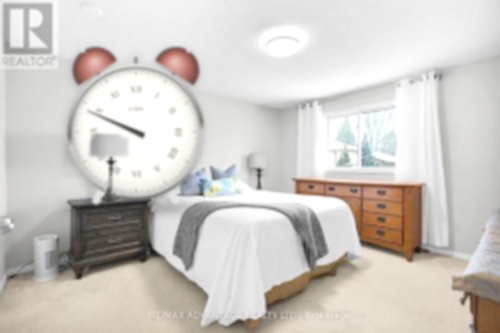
9:49
